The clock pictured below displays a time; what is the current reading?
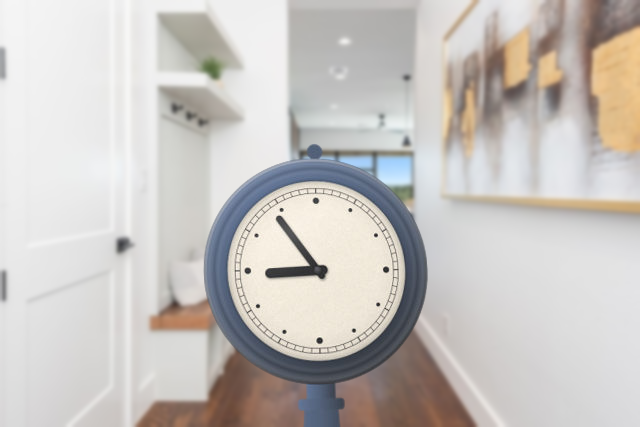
8:54
